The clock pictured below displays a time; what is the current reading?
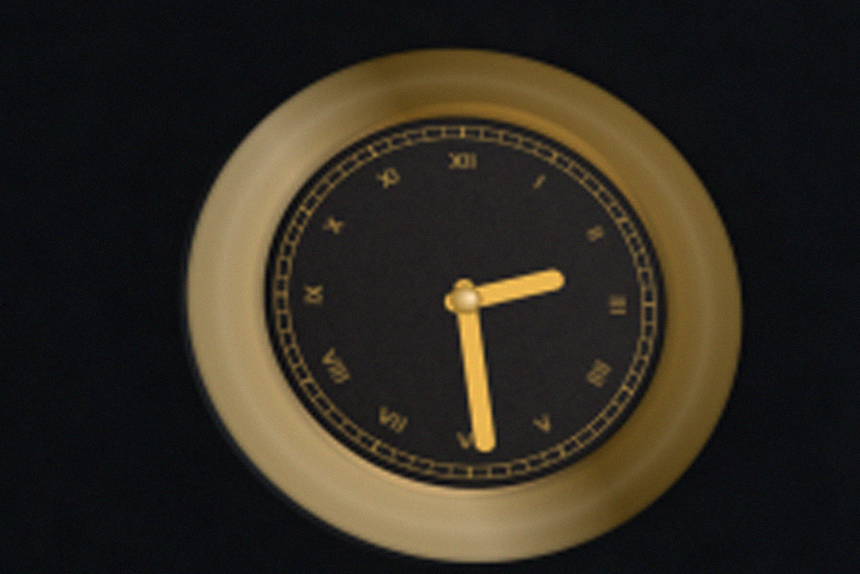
2:29
